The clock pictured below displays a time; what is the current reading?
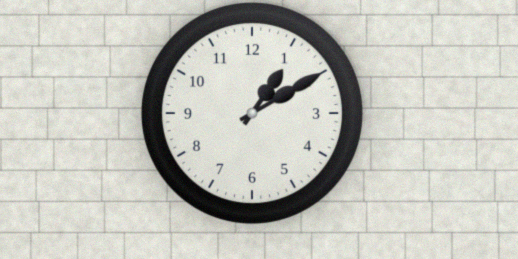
1:10
